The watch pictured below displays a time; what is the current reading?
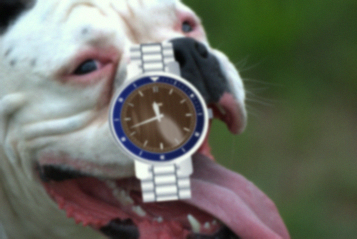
11:42
